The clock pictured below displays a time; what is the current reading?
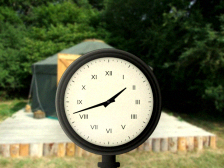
1:42
